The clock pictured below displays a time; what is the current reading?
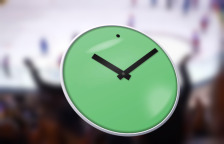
10:09
